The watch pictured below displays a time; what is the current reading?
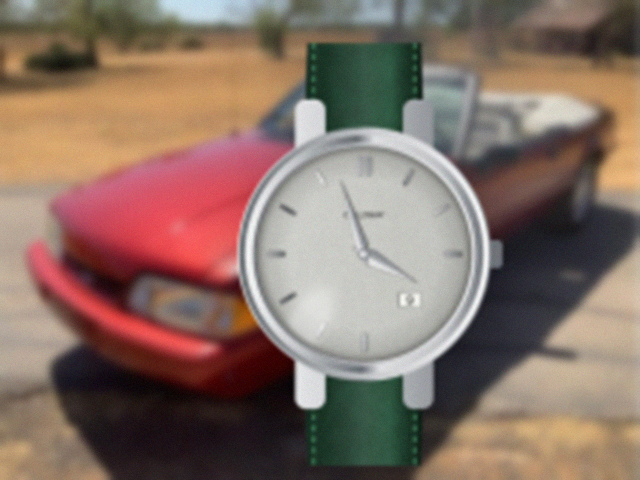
3:57
